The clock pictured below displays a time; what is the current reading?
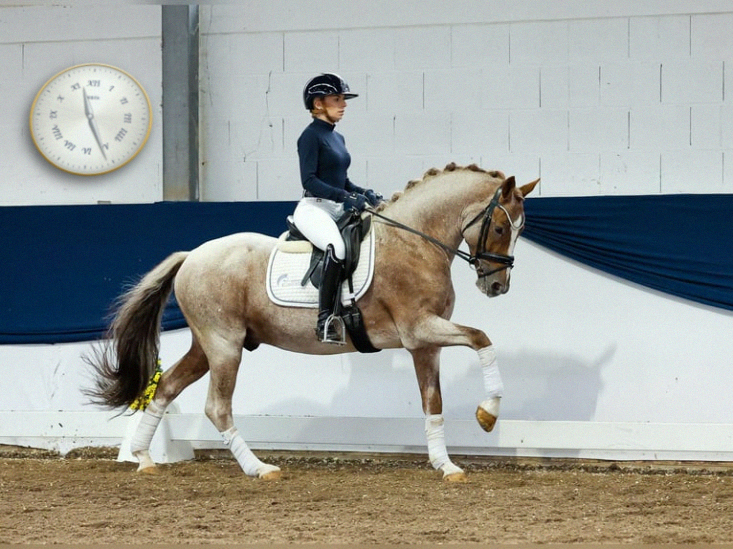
11:26
